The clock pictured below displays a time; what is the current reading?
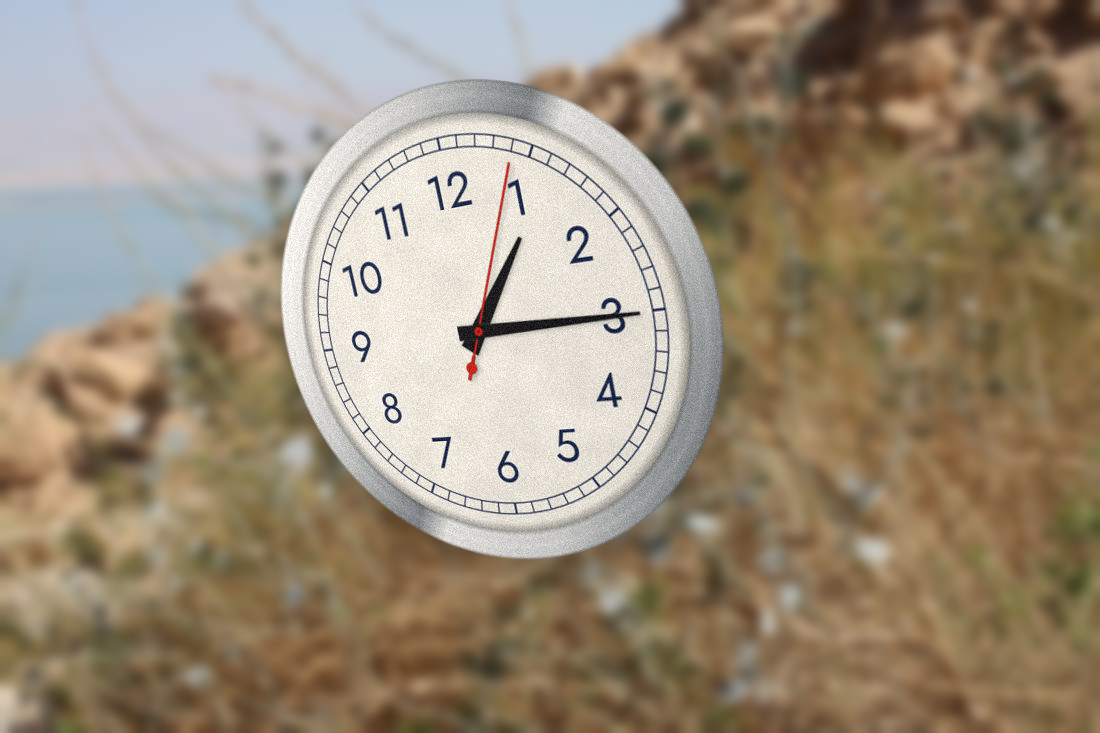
1:15:04
